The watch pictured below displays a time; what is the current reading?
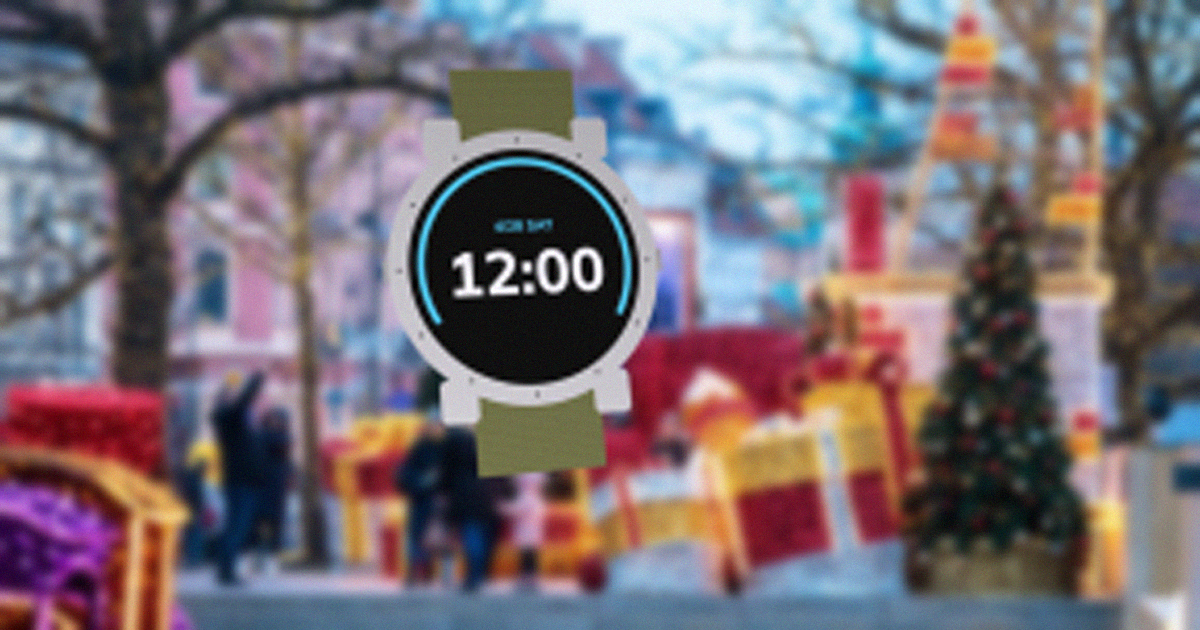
12:00
